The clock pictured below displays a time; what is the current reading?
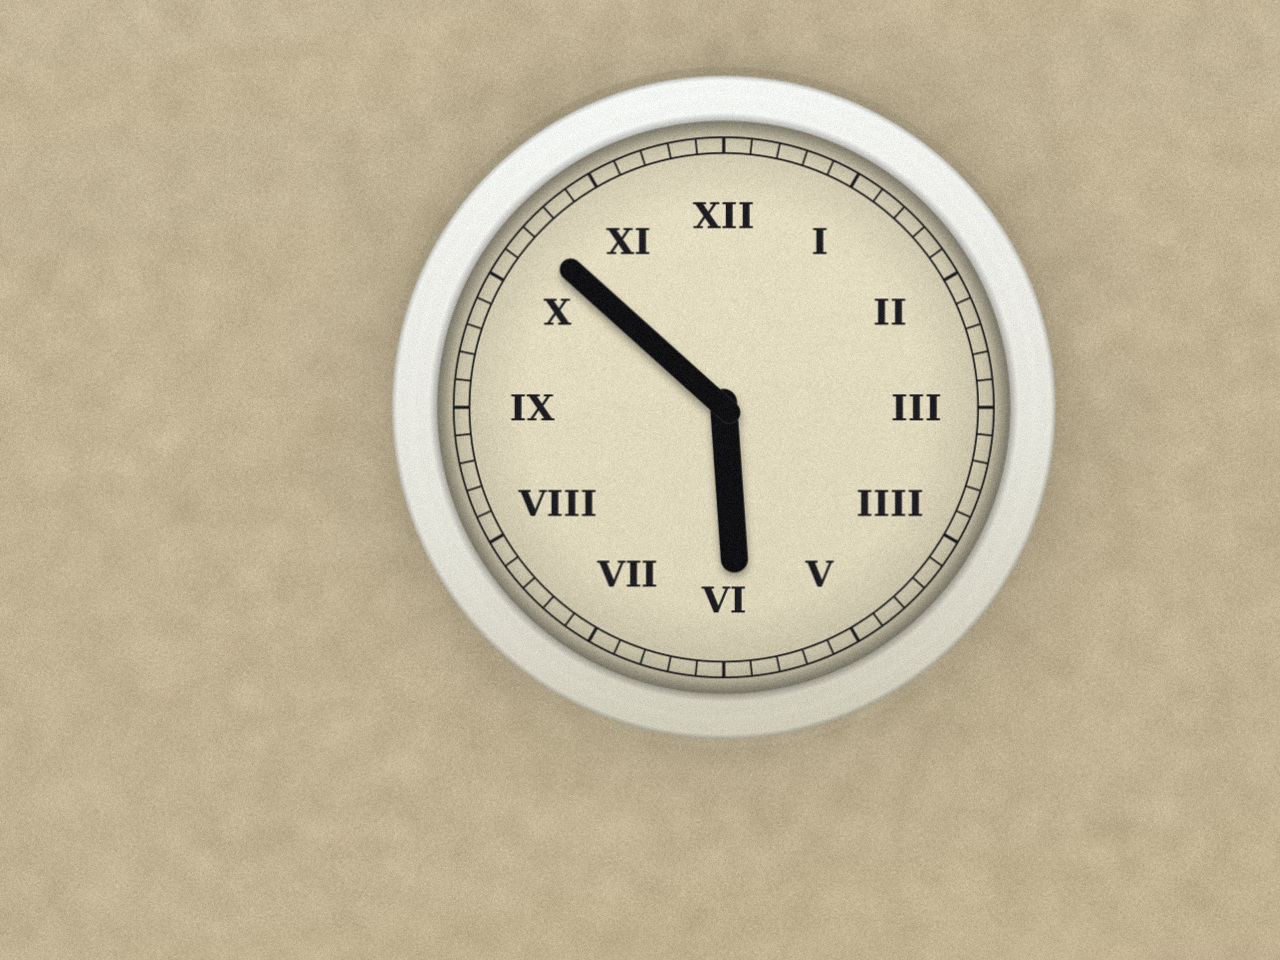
5:52
